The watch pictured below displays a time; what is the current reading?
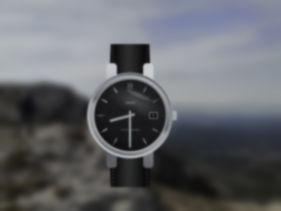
8:30
